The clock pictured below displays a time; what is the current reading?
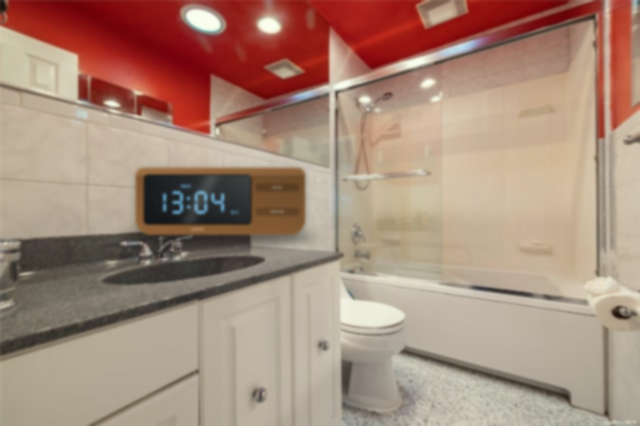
13:04
